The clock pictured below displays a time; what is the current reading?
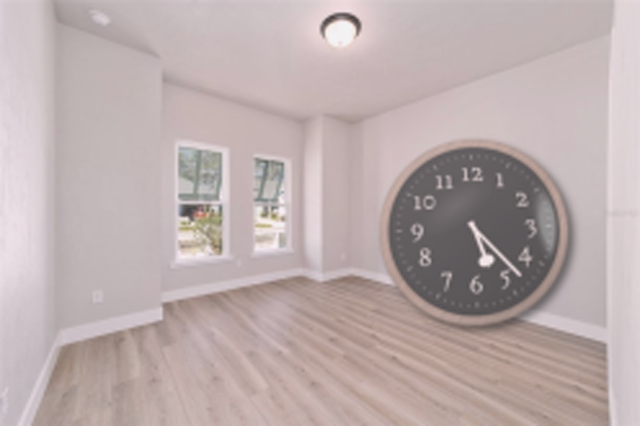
5:23
